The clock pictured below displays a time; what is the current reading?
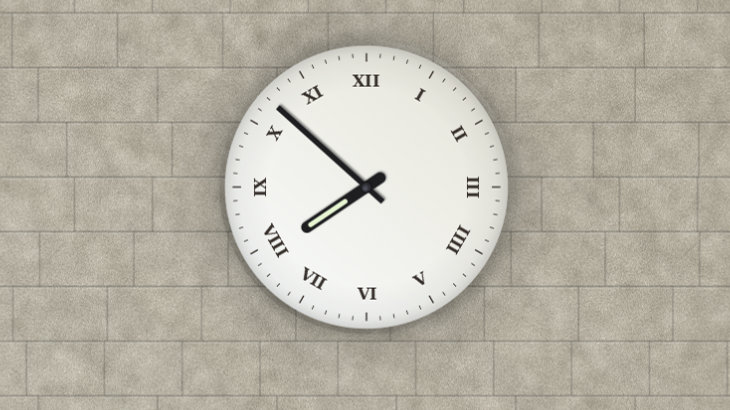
7:52
